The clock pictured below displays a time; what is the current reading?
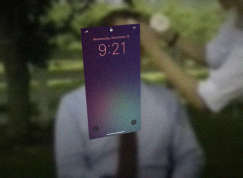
9:21
